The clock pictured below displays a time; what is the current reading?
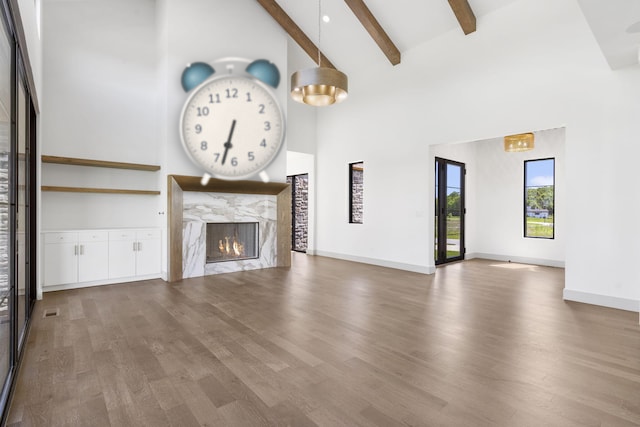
6:33
